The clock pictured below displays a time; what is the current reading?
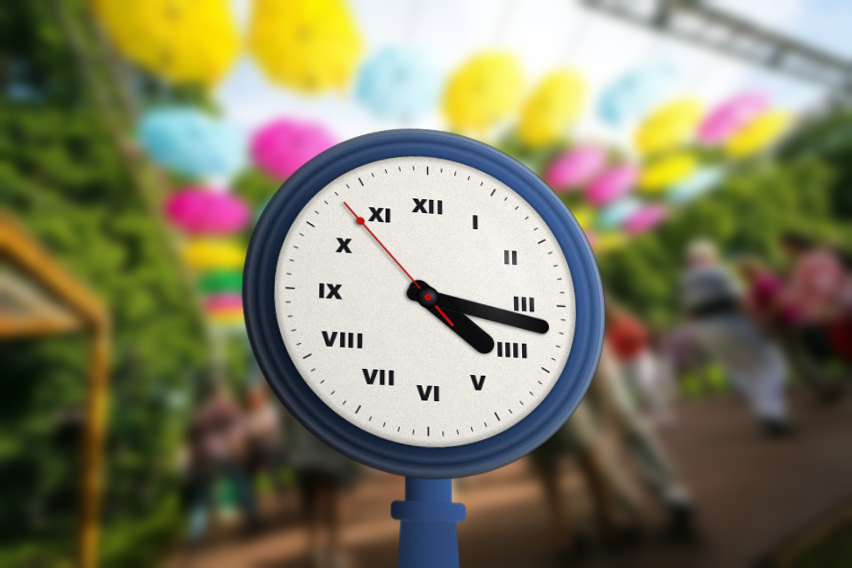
4:16:53
